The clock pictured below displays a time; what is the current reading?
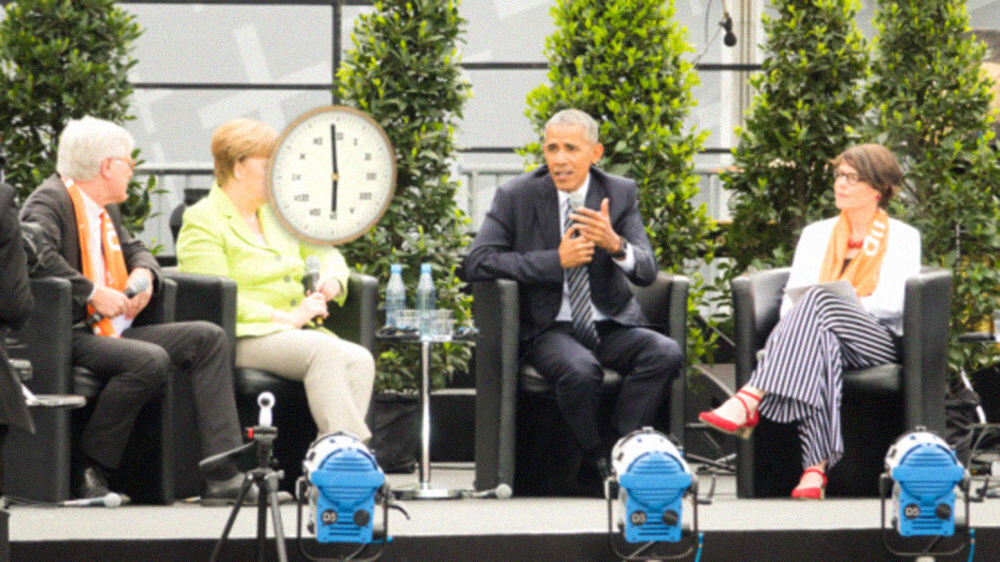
5:59
